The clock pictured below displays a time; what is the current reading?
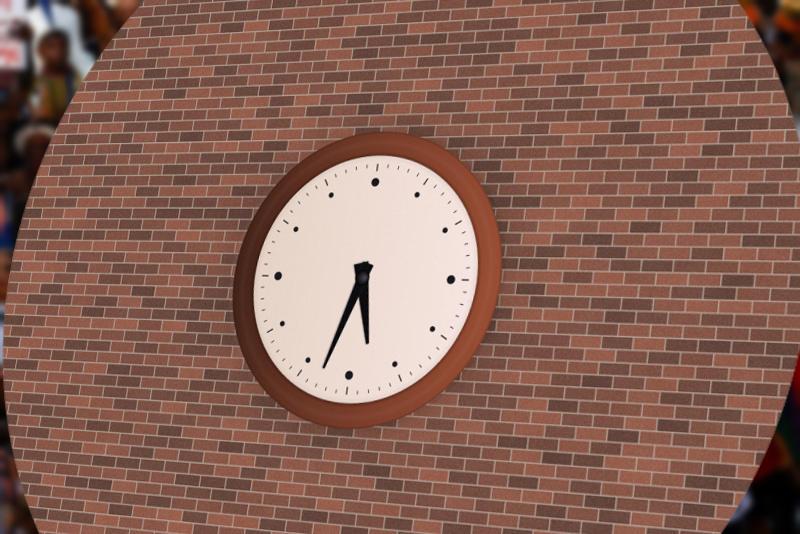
5:33
